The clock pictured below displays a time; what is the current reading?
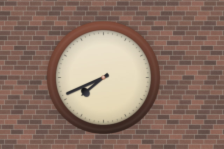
7:41
